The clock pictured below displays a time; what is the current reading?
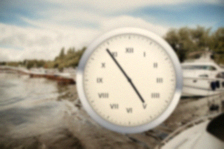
4:54
